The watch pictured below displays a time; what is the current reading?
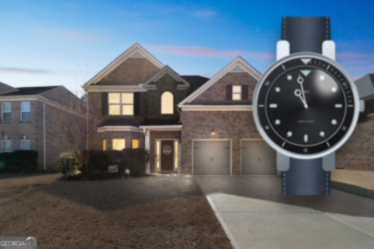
10:58
